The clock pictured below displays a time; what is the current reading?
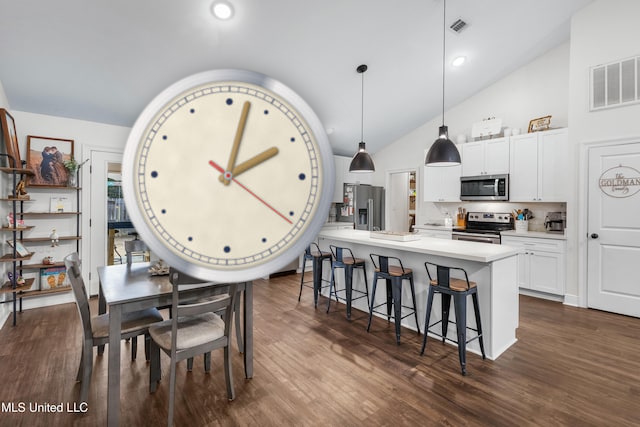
2:02:21
